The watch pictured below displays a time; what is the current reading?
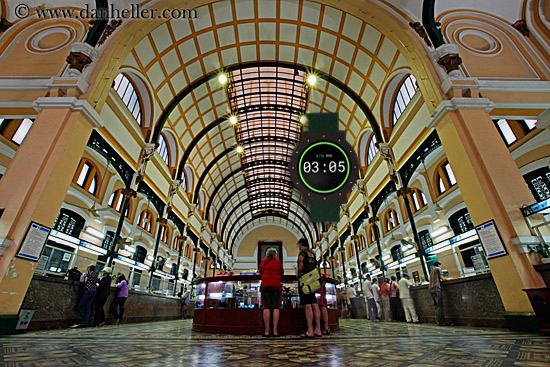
3:05
